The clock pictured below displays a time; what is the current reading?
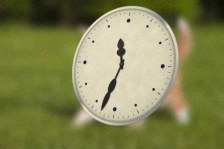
11:33
